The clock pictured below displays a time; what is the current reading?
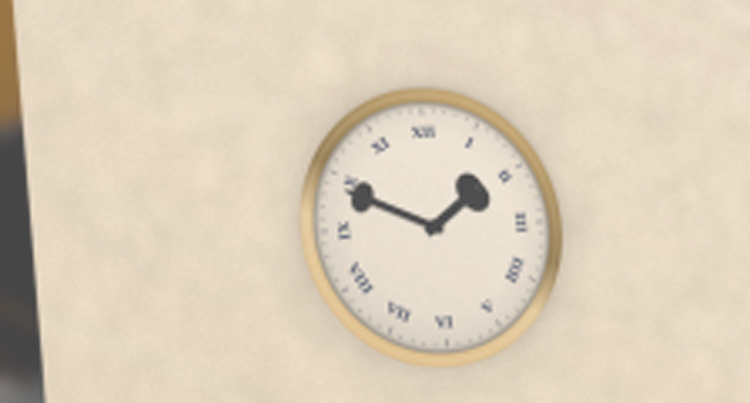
1:49
